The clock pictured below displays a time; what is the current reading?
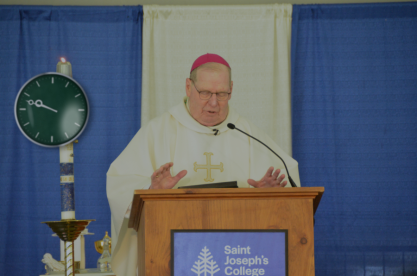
9:48
